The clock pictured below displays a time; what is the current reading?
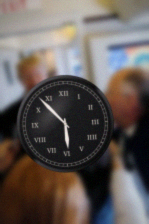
5:53
